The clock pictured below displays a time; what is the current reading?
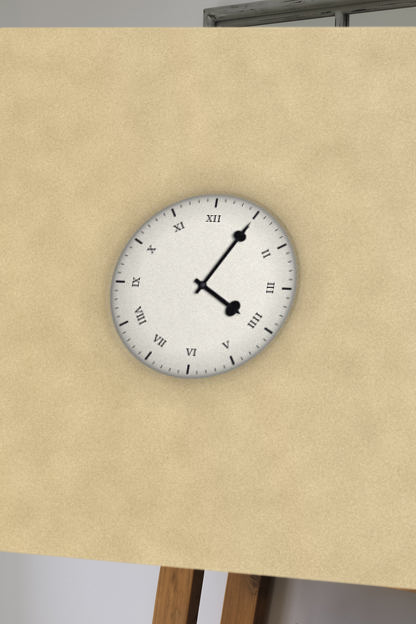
4:05
